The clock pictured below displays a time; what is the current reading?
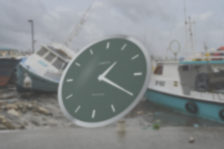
1:20
